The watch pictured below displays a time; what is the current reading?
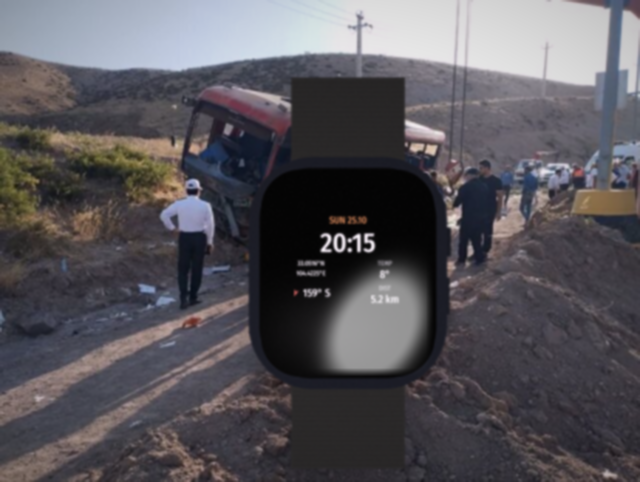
20:15
